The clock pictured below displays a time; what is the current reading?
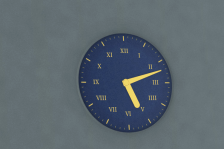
5:12
